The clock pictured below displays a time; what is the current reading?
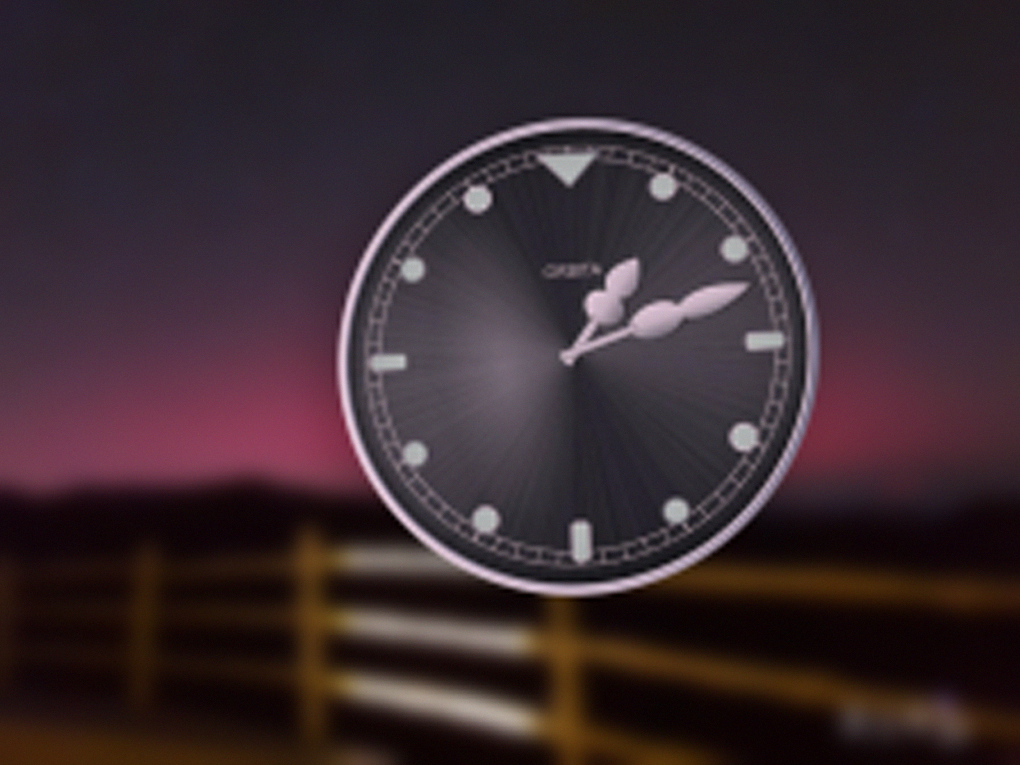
1:12
